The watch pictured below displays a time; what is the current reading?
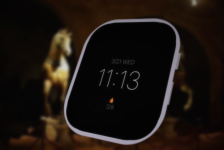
11:13
